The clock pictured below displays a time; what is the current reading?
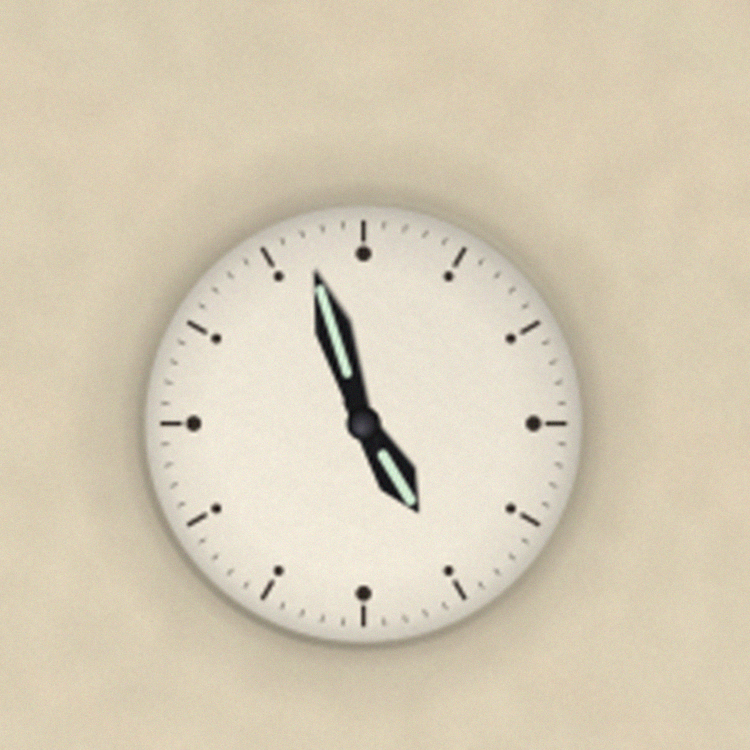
4:57
